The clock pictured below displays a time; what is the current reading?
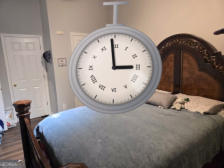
2:59
